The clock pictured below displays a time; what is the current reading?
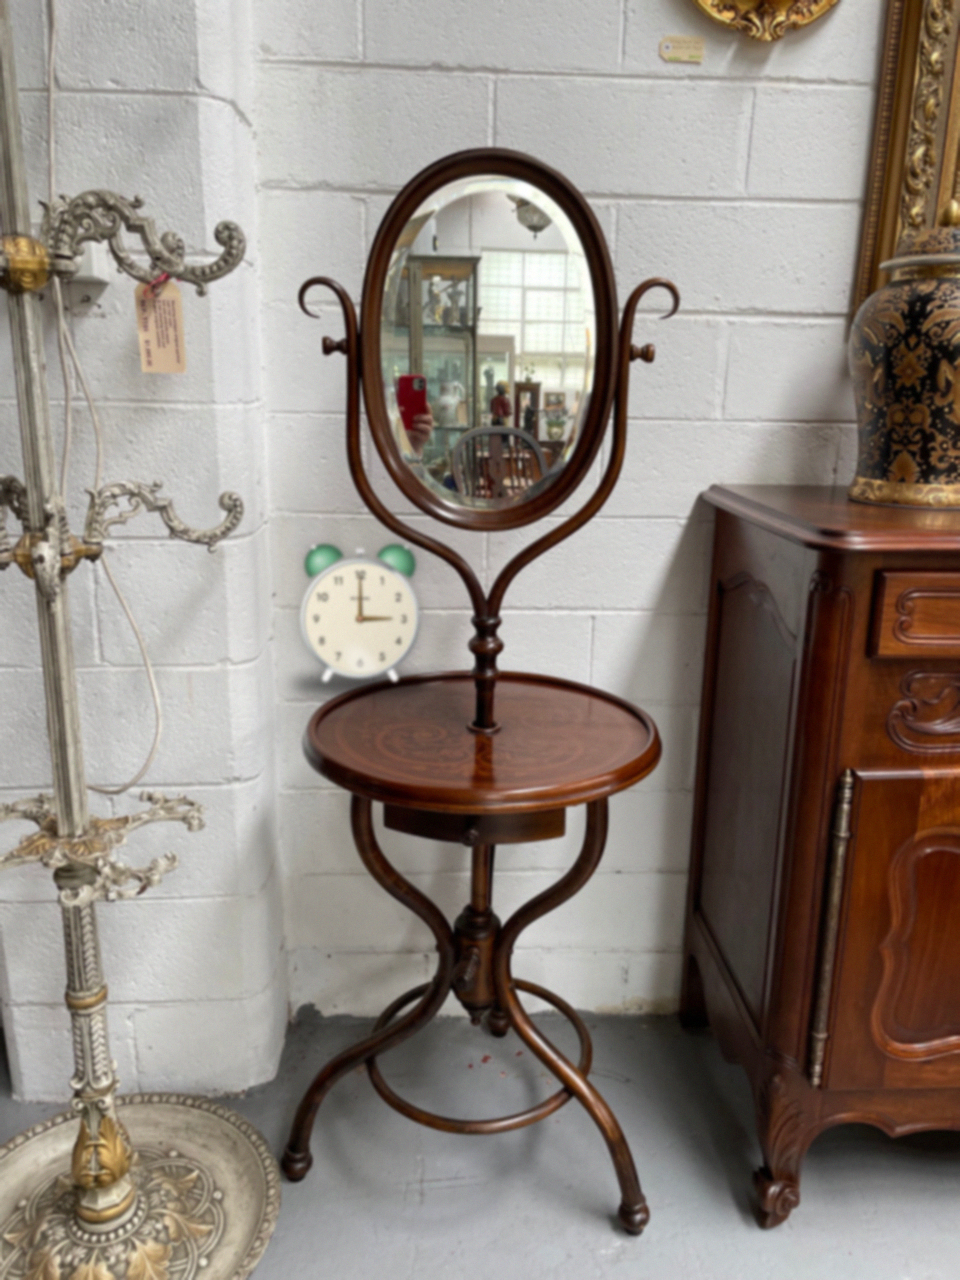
3:00
